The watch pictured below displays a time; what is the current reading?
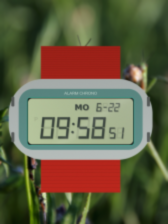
9:58:51
